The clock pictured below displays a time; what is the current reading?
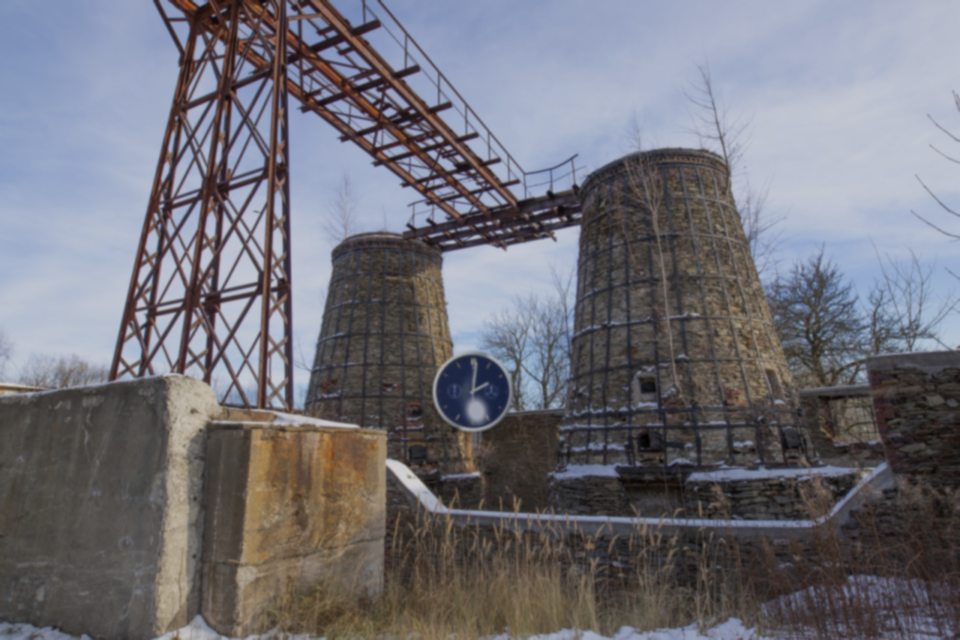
2:01
